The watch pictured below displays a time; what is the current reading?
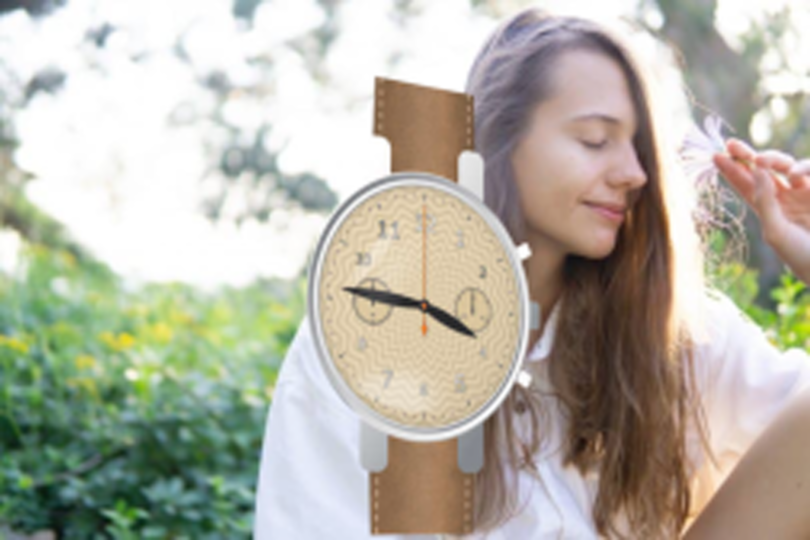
3:46
